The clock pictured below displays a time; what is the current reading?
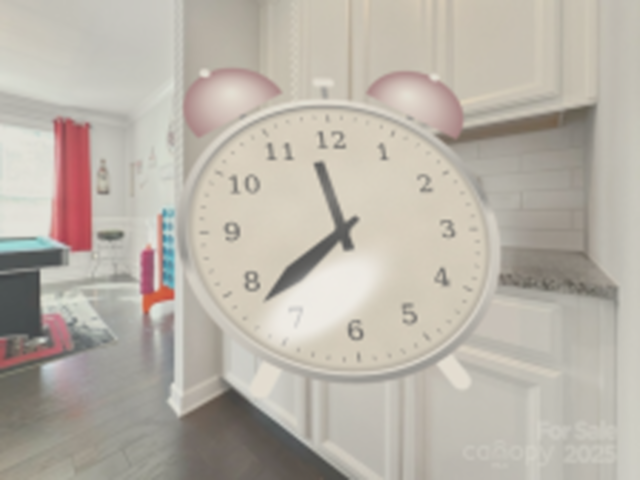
11:38
